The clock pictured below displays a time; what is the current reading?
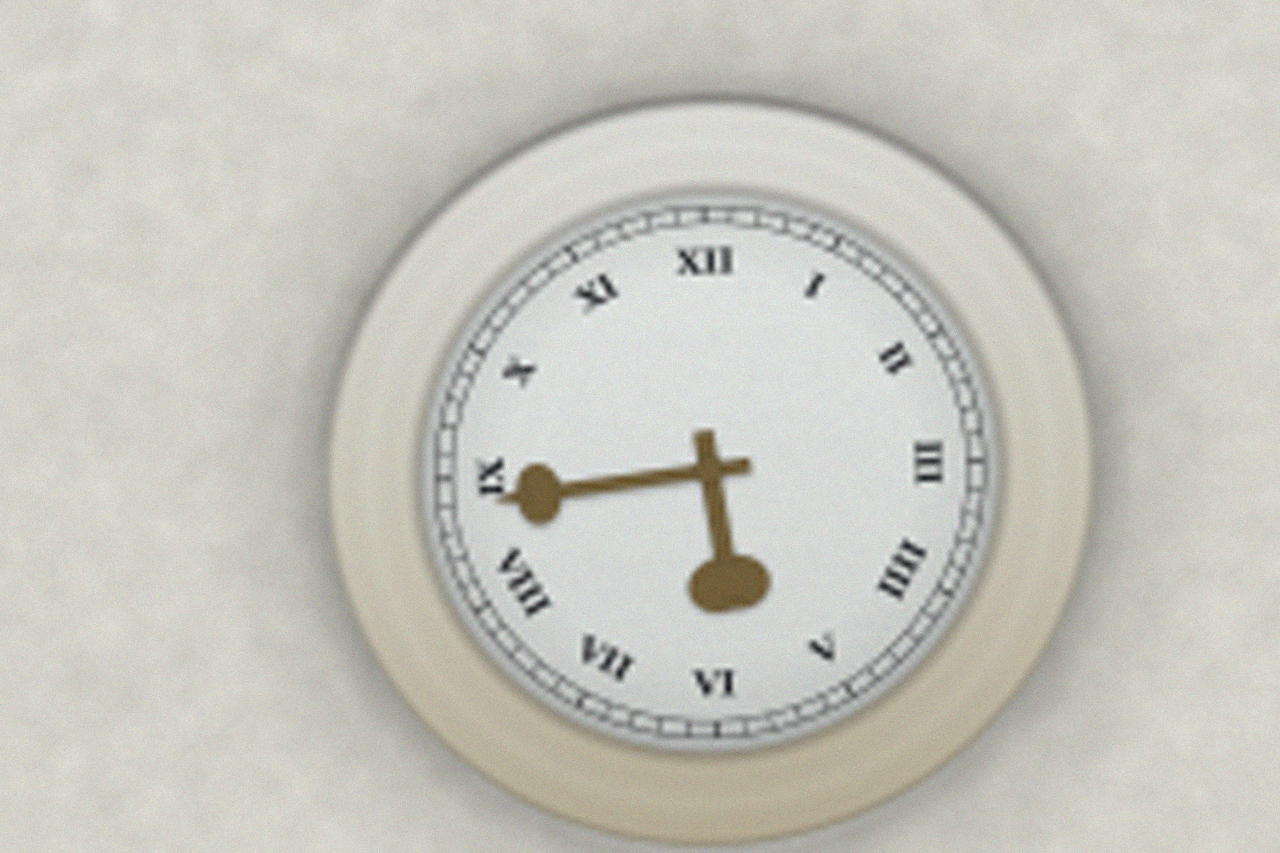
5:44
